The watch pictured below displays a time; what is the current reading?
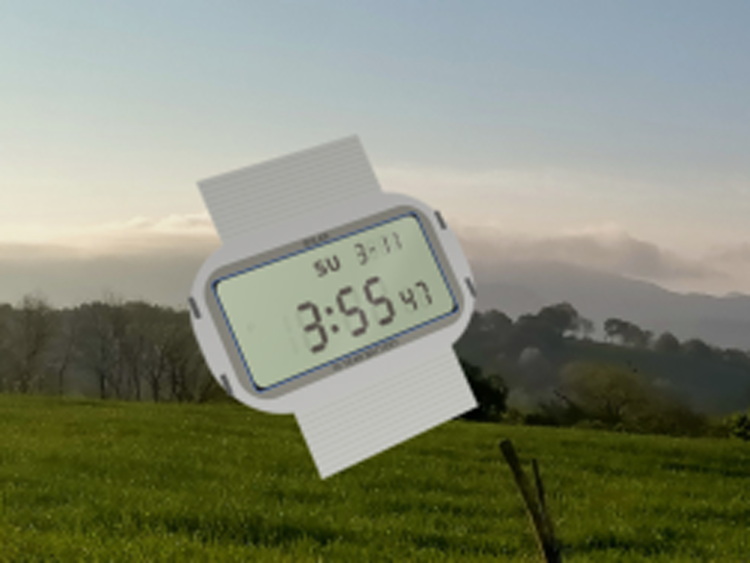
3:55:47
